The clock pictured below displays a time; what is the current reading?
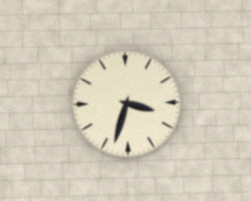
3:33
